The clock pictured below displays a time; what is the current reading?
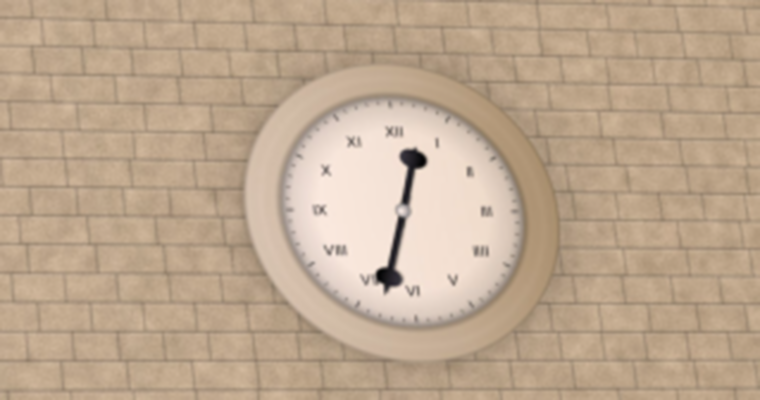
12:33
